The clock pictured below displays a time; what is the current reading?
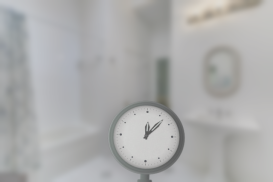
12:07
